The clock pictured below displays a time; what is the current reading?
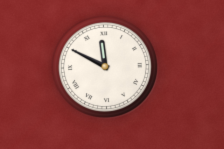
11:50
